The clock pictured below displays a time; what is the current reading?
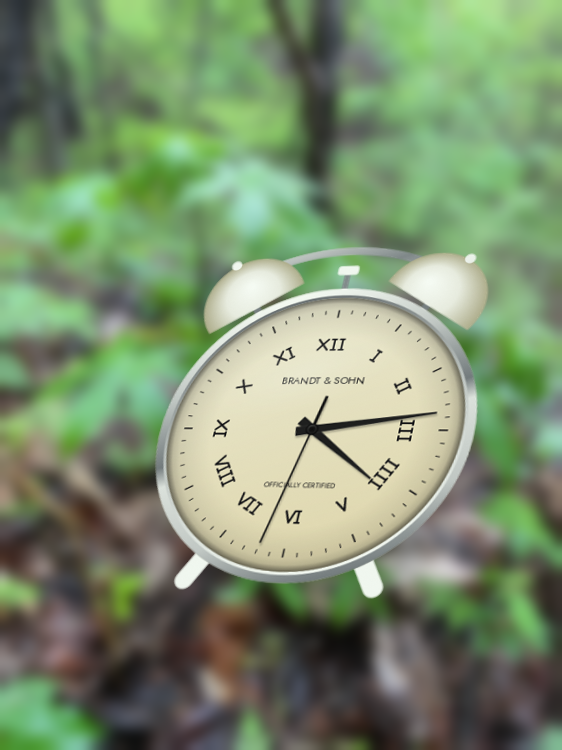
4:13:32
